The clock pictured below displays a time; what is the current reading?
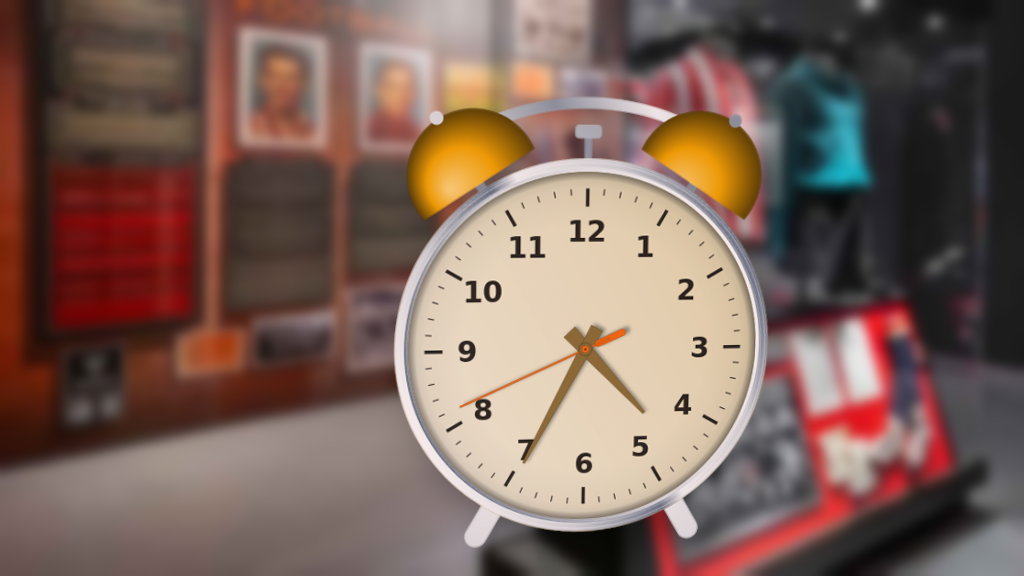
4:34:41
